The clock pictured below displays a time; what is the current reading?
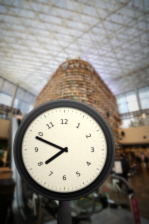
7:49
